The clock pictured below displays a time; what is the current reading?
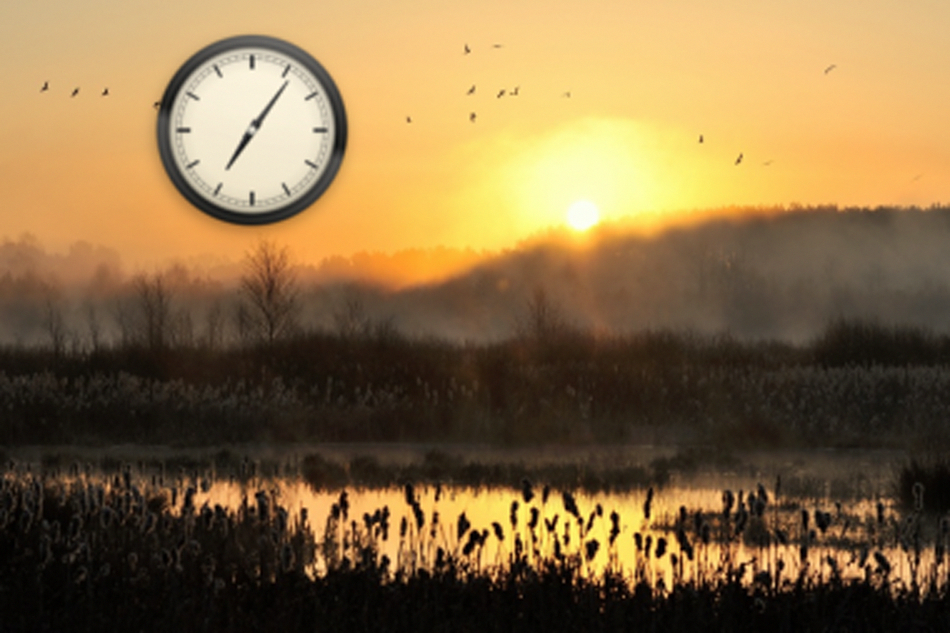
7:06
